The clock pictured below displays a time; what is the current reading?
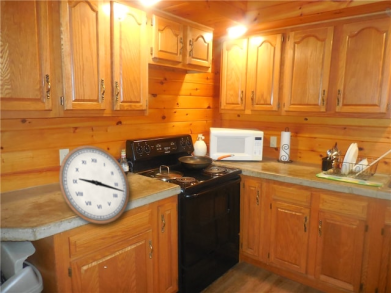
9:17
